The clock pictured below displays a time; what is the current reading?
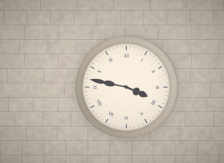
3:47
